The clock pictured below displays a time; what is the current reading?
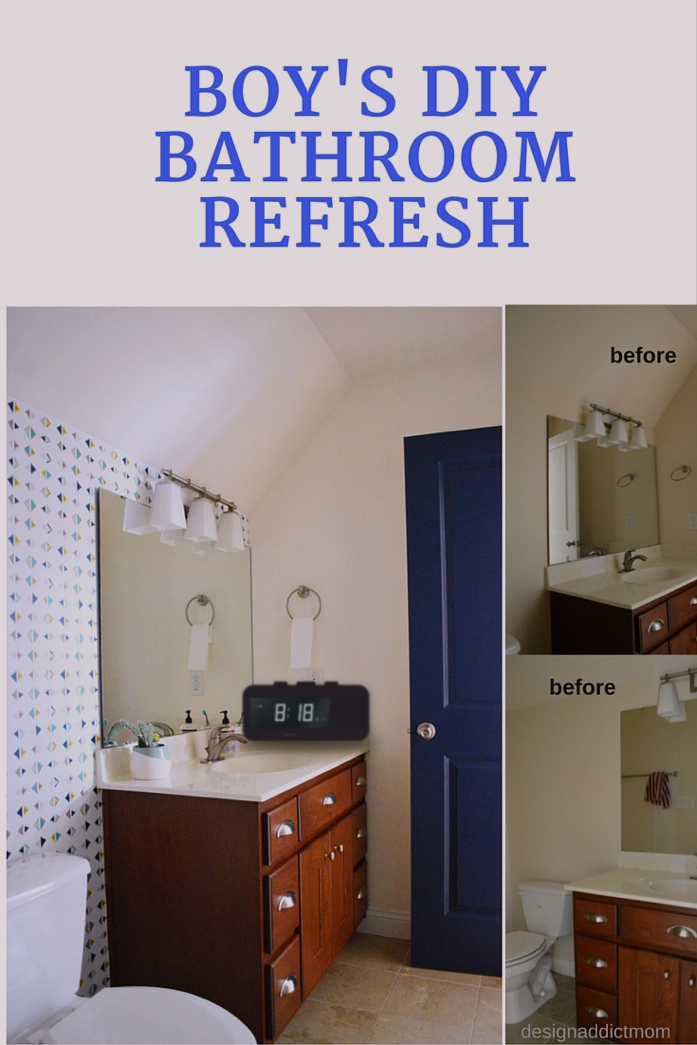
8:18
